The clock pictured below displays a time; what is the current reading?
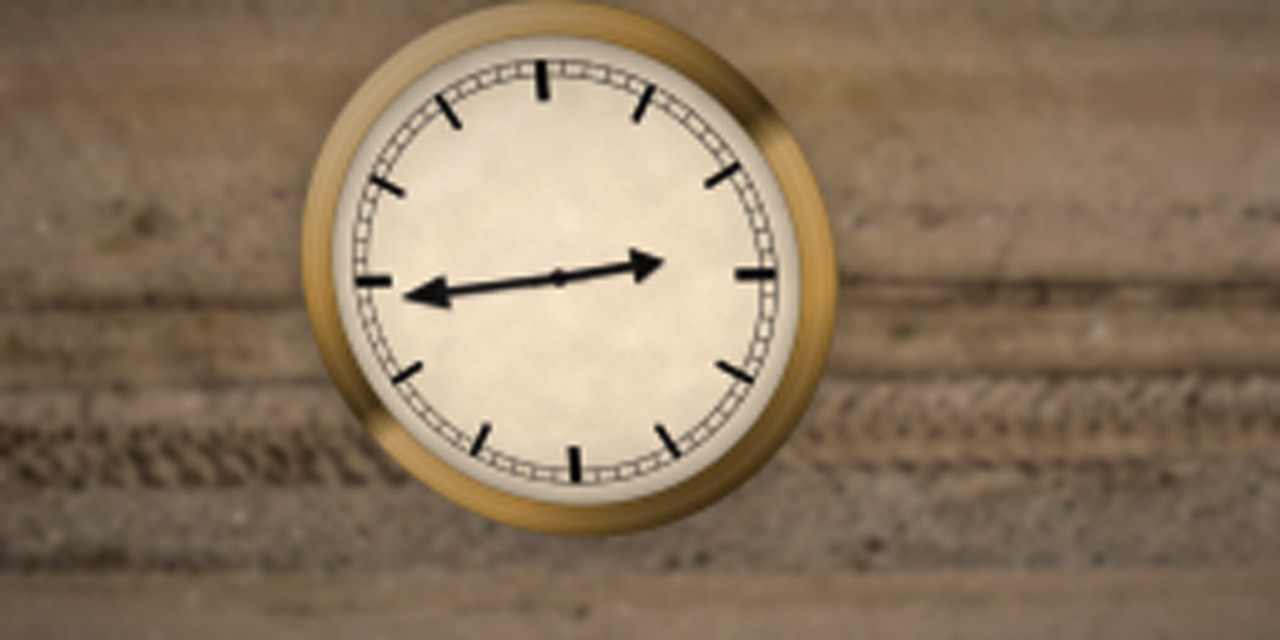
2:44
